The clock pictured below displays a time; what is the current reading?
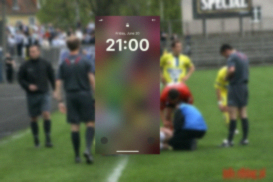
21:00
